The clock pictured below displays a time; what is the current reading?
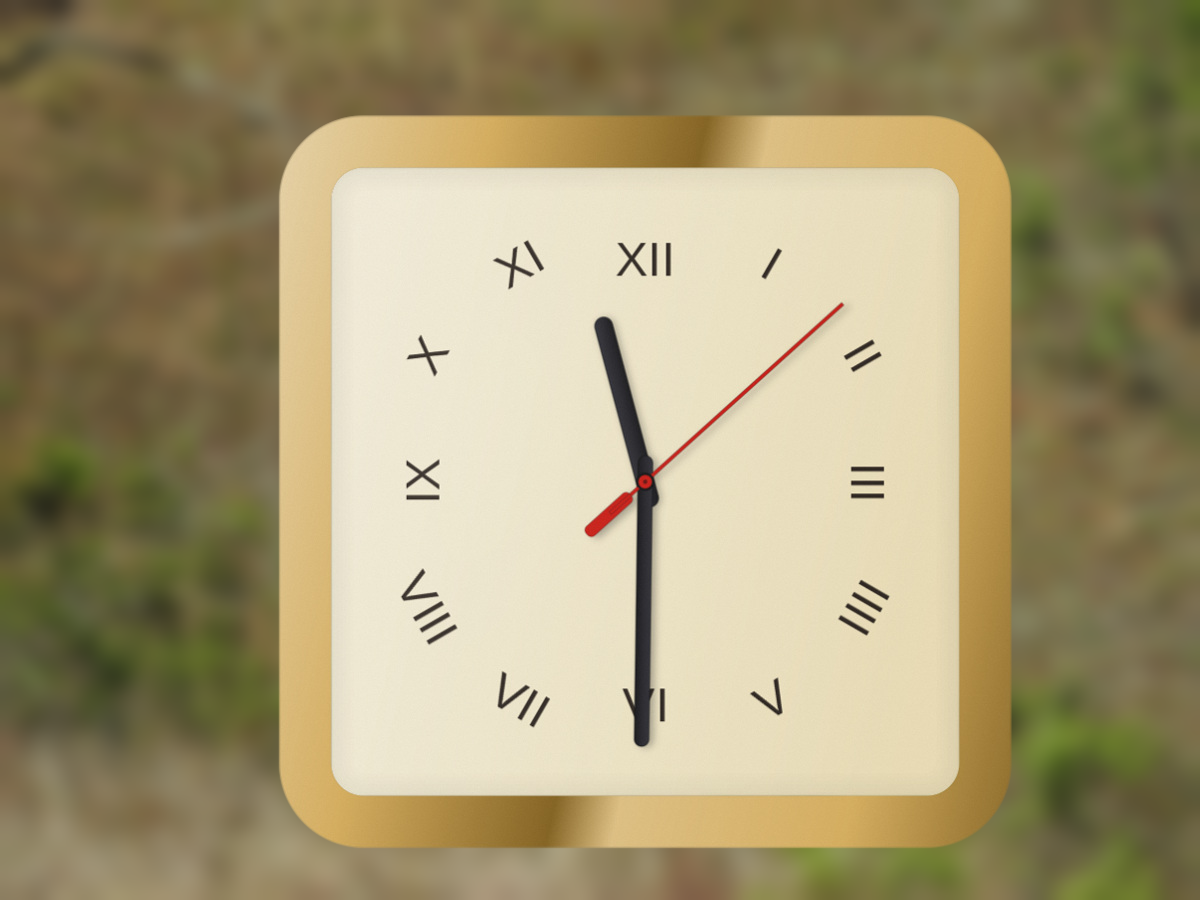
11:30:08
